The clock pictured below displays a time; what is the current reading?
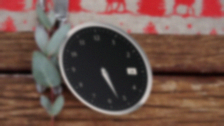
5:27
